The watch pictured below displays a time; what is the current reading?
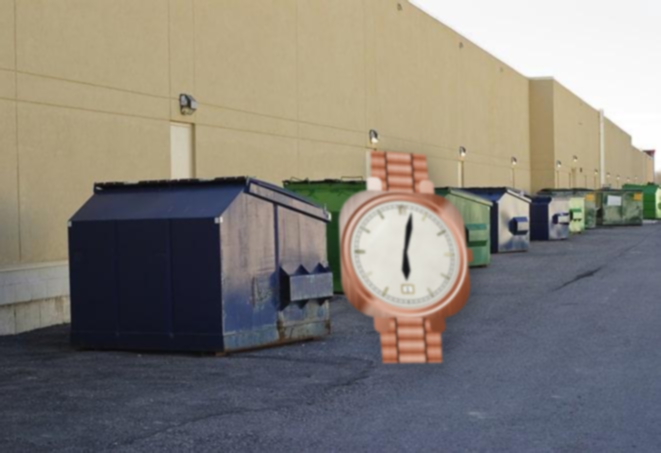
6:02
